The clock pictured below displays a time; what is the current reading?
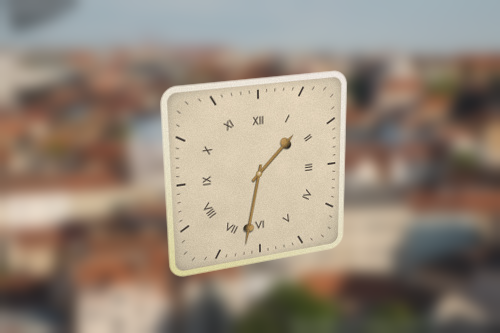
1:32
